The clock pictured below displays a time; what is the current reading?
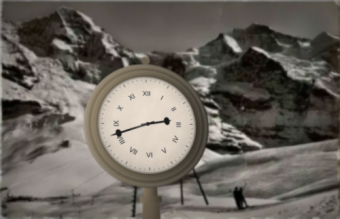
2:42
